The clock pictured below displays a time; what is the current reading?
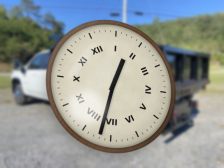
1:37
